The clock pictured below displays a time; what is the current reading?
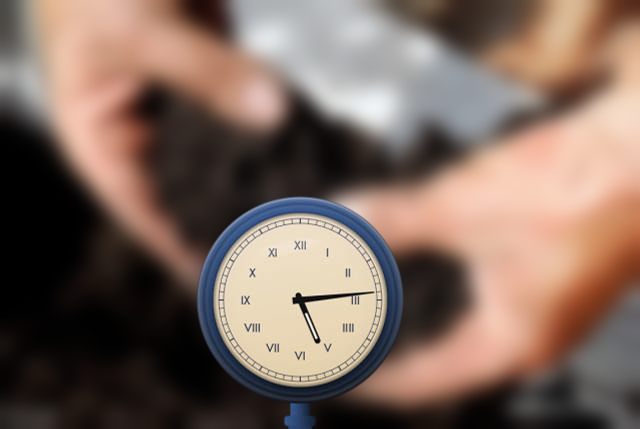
5:14
